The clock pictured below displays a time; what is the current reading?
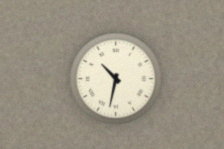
10:32
